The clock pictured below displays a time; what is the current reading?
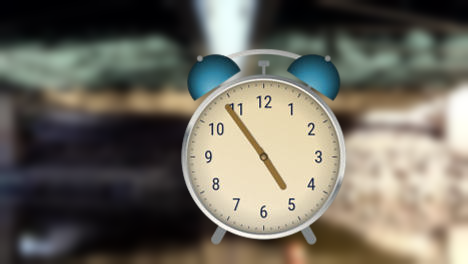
4:54
